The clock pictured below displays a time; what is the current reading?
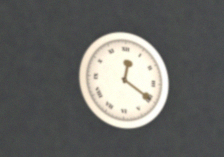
12:20
